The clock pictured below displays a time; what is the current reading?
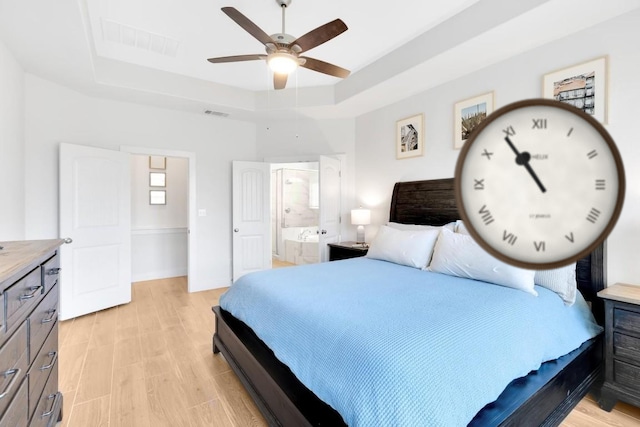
10:54
